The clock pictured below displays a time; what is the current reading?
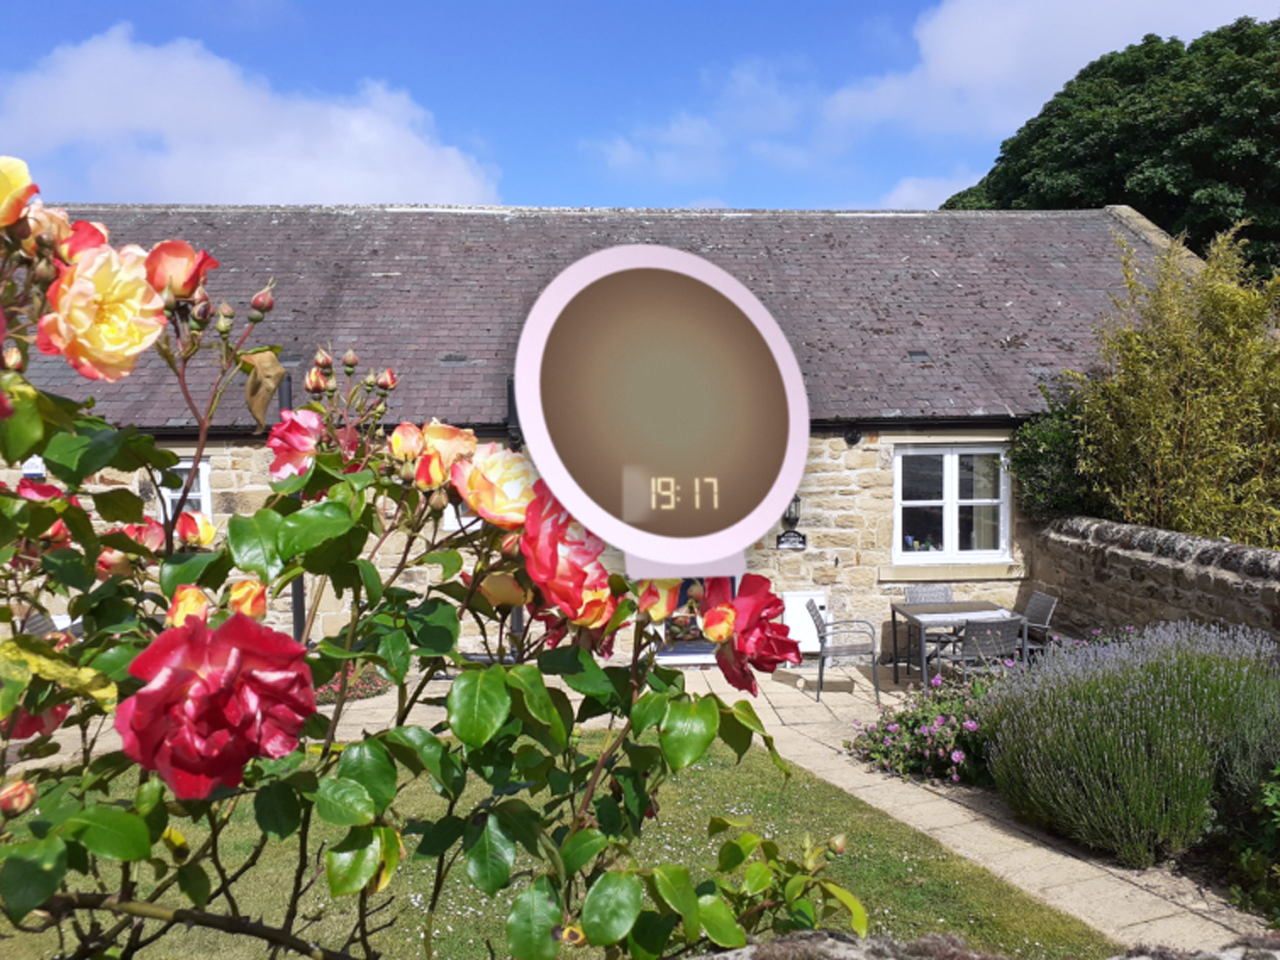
19:17
